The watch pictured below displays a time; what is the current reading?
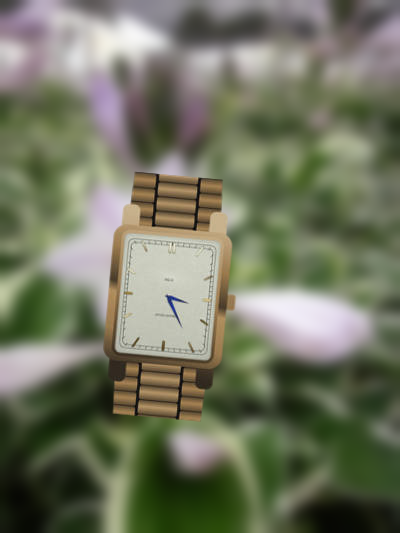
3:25
